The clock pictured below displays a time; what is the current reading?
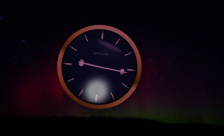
9:16
